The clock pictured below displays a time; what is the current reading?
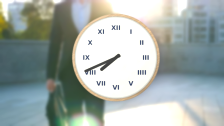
7:41
